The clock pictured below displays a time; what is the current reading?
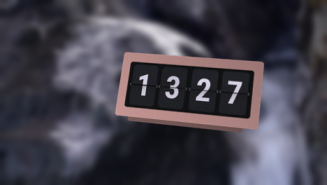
13:27
